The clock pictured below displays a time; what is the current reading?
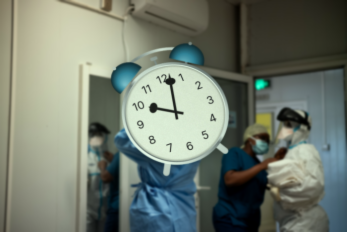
10:02
